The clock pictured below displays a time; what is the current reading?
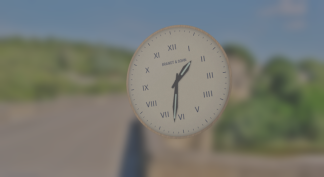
1:32
